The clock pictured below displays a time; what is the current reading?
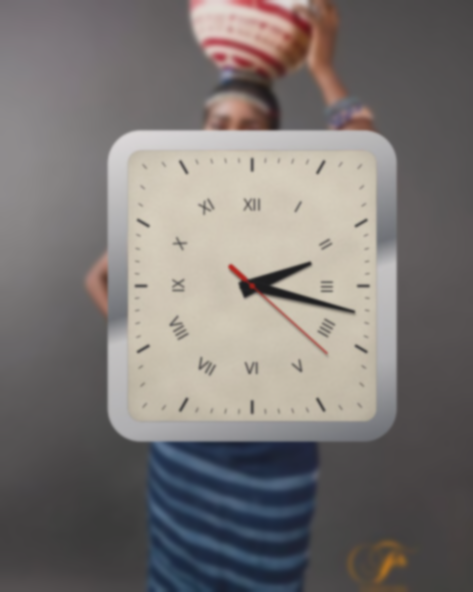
2:17:22
